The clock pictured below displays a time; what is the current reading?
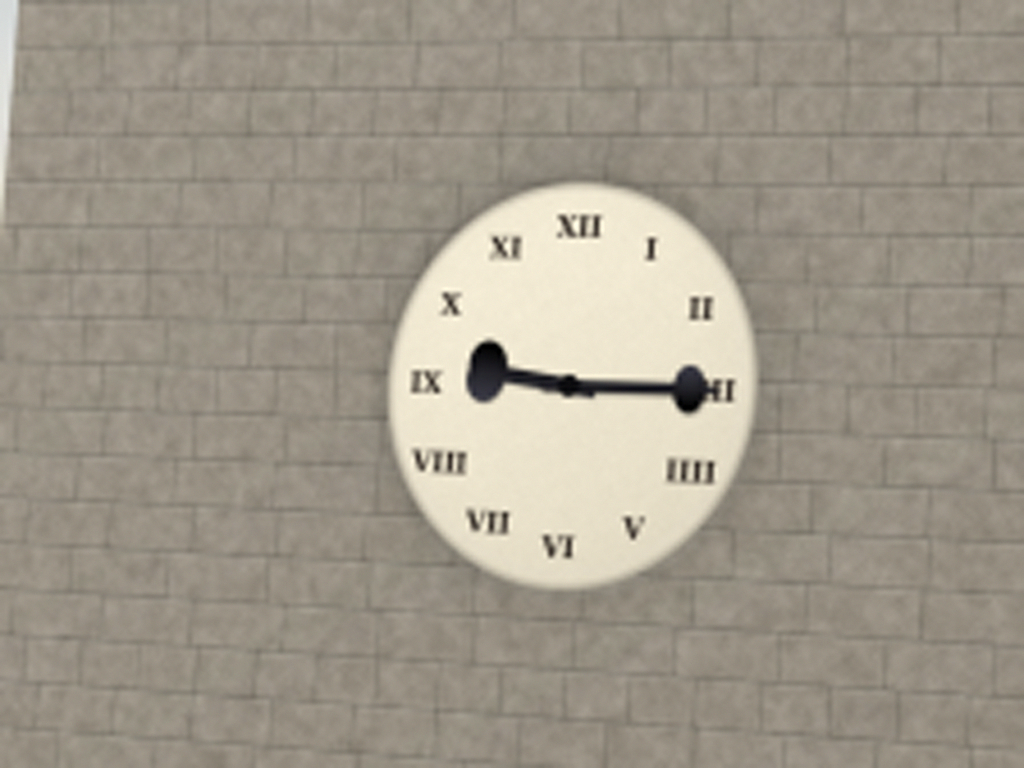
9:15
